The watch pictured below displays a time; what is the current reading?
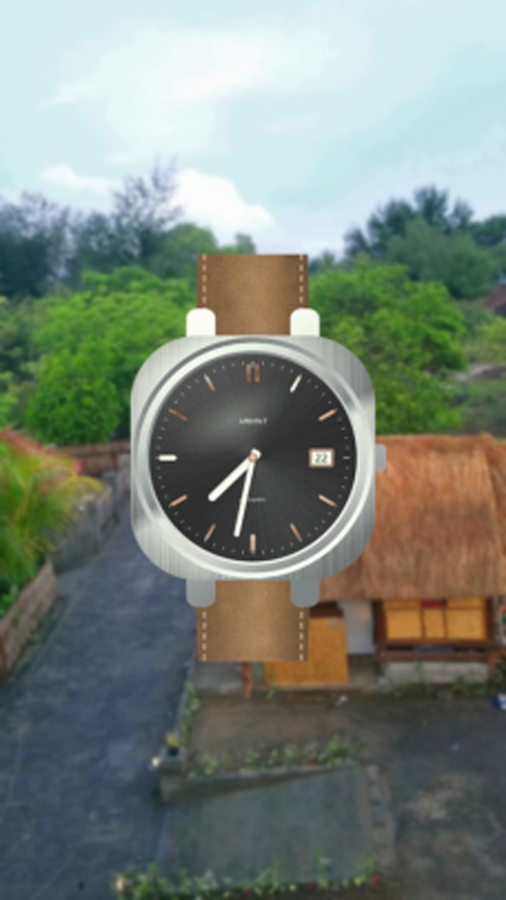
7:32
